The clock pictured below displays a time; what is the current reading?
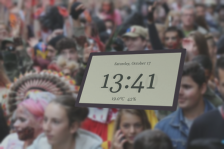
13:41
